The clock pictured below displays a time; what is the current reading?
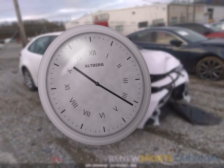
10:21
